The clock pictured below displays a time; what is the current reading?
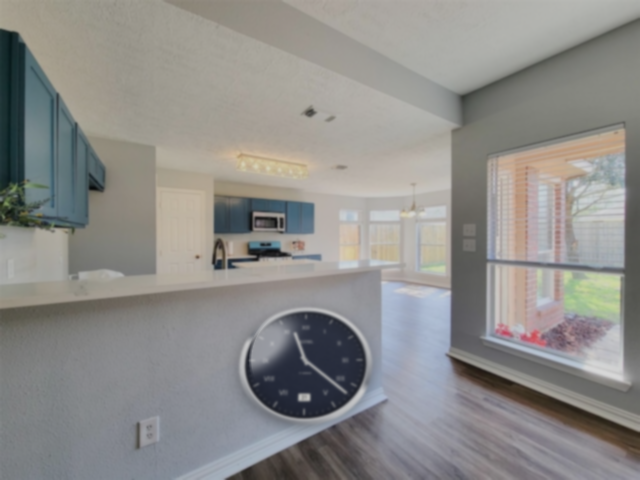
11:22
